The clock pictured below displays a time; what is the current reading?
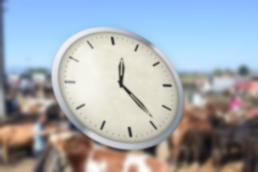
12:24
